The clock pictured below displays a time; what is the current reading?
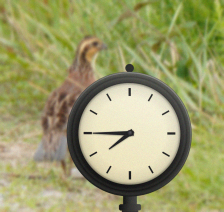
7:45
